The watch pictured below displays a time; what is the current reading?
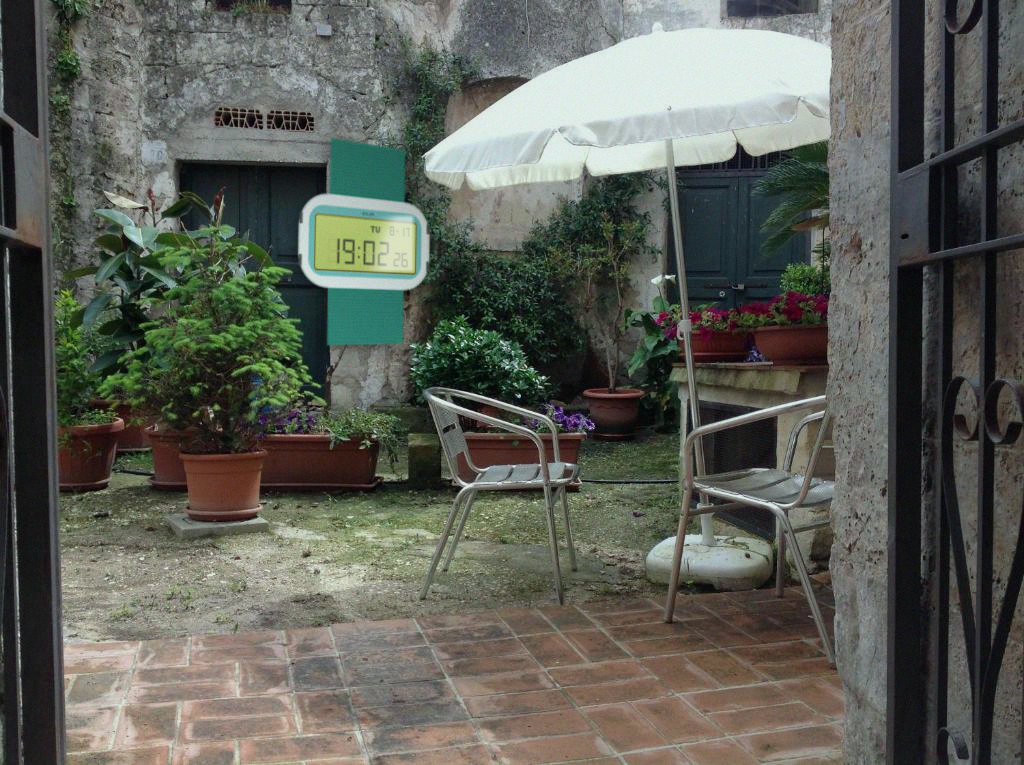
19:02:26
